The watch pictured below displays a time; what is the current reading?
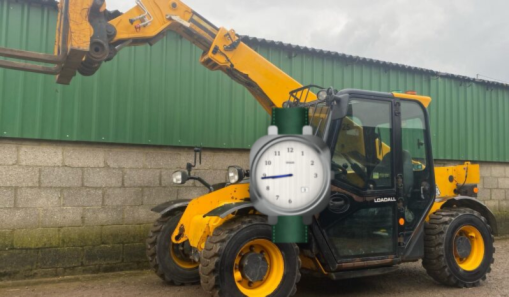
8:44
